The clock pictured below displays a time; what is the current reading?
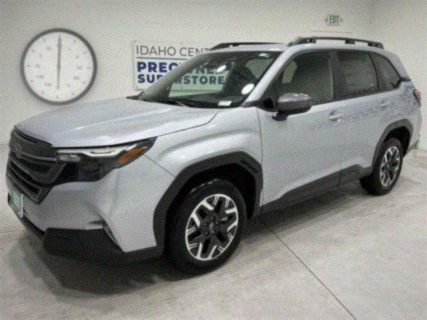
6:00
